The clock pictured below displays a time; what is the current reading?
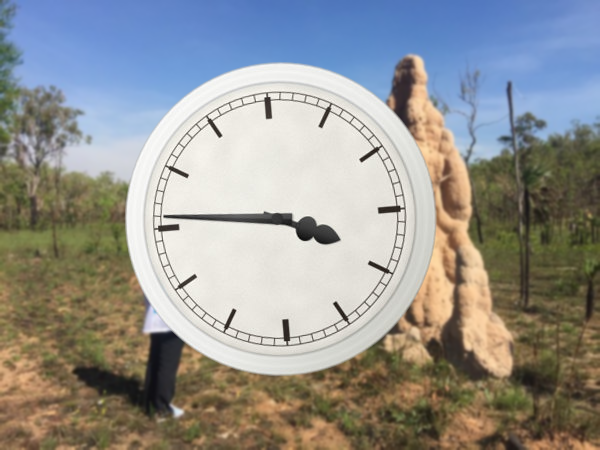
3:46
